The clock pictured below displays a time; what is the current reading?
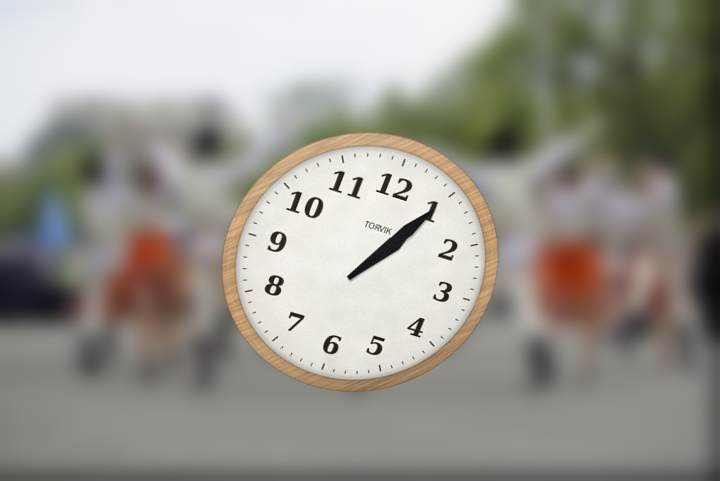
1:05
